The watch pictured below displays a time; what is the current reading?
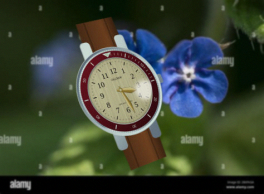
3:28
